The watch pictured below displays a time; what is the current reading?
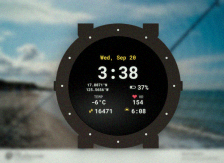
3:38
